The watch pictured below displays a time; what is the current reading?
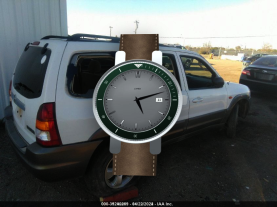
5:12
